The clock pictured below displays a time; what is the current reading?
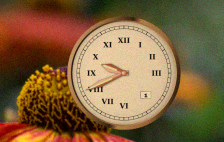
9:41
